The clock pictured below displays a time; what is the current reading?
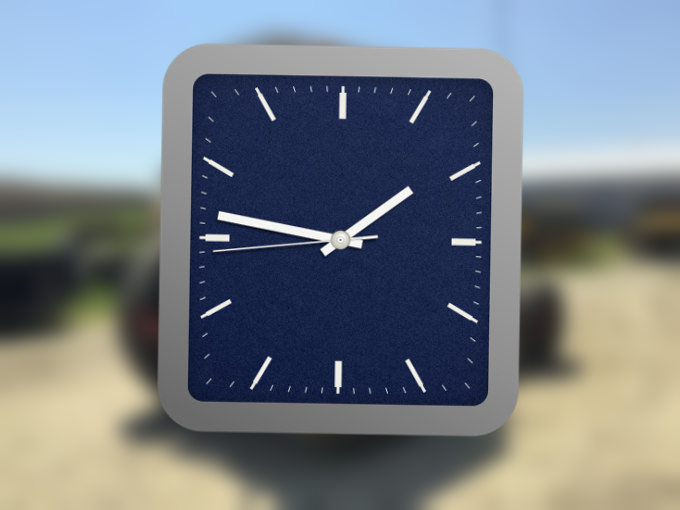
1:46:44
